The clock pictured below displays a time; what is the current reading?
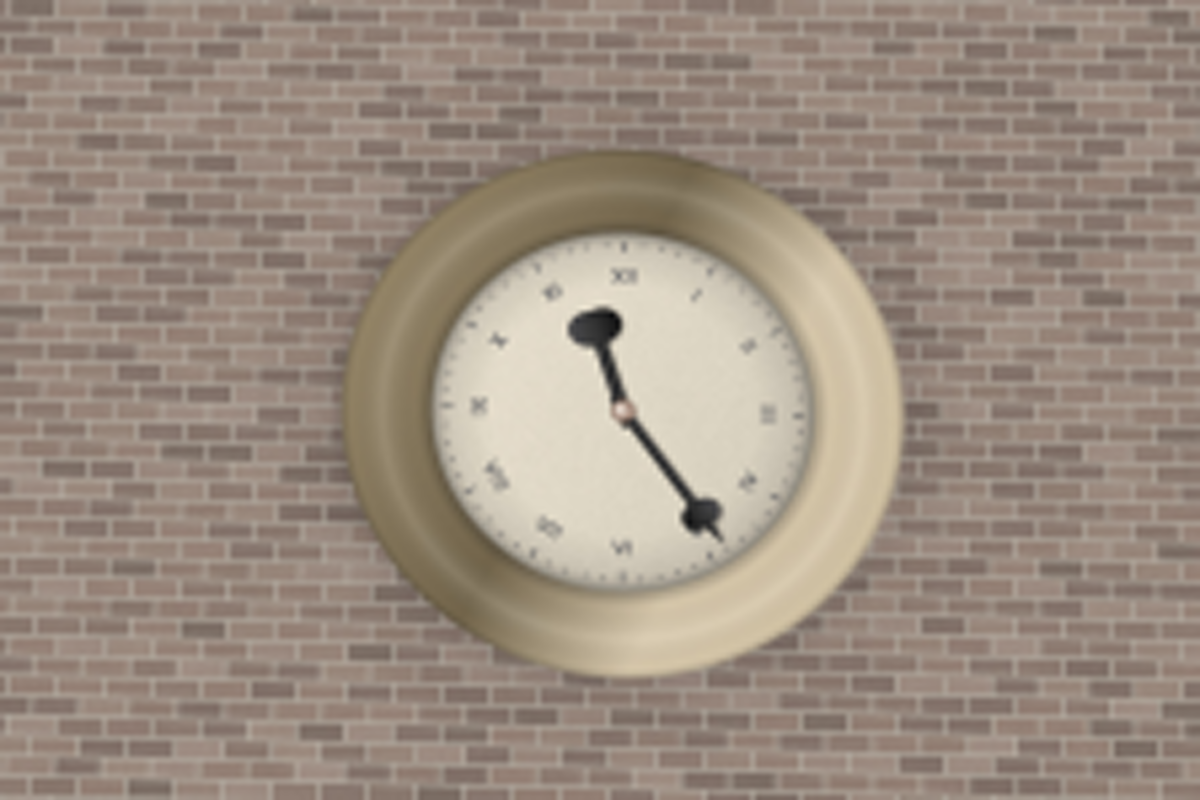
11:24
